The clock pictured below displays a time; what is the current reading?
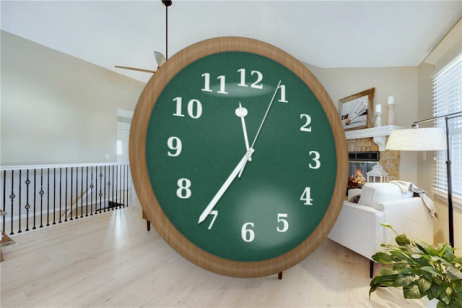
11:36:04
